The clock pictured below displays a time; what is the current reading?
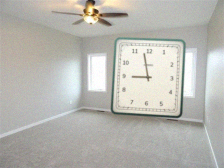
8:58
